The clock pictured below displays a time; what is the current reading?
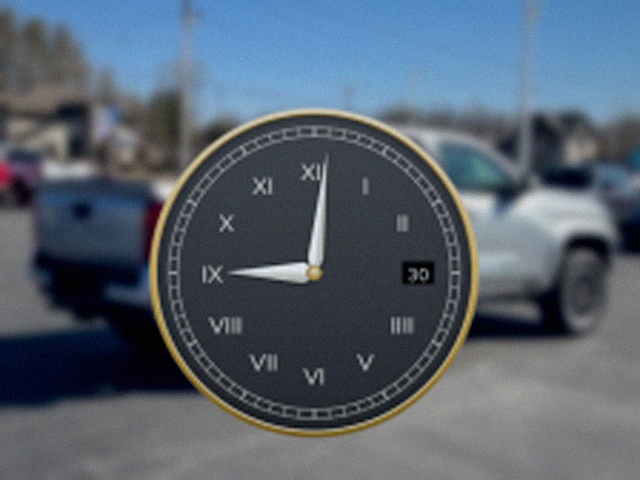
9:01
